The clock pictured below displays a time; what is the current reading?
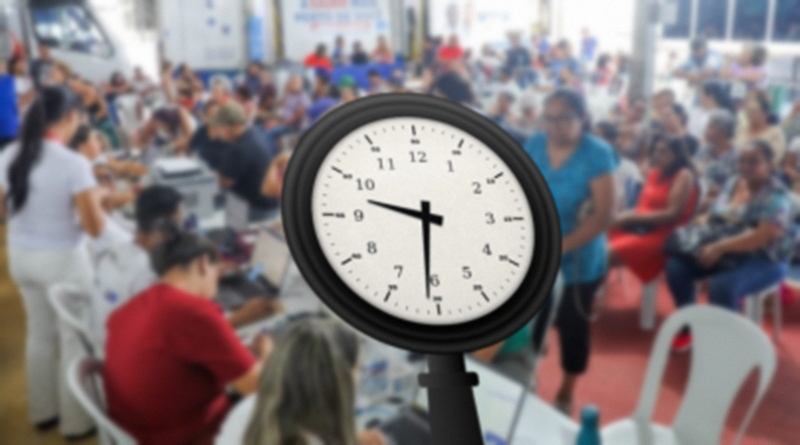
9:31
